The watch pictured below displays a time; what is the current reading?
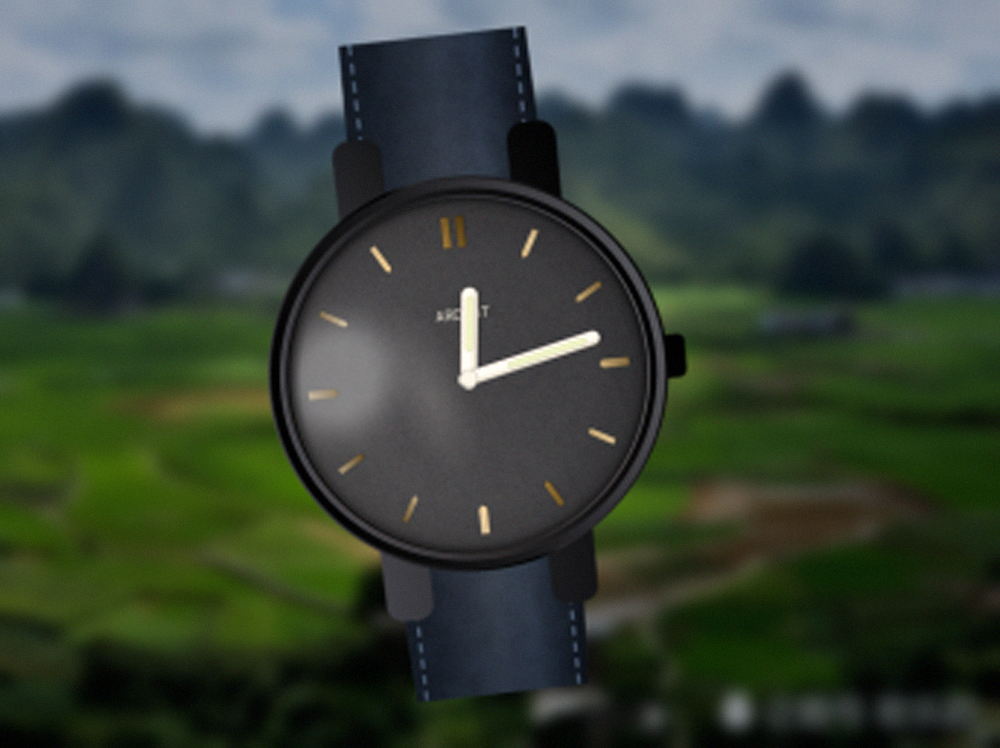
12:13
